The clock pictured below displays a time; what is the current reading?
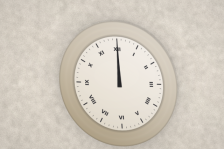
12:00
